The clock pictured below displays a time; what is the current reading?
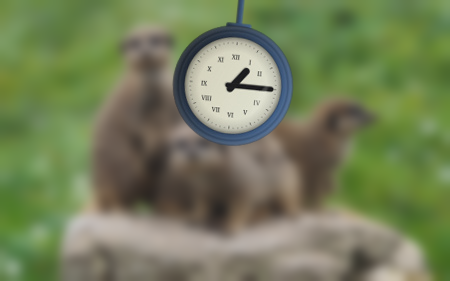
1:15
